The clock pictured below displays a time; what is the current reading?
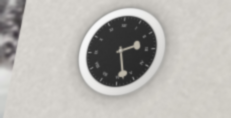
2:28
